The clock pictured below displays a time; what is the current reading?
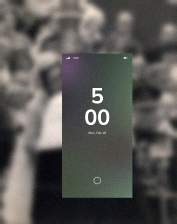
5:00
